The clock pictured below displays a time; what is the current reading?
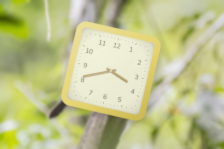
3:41
